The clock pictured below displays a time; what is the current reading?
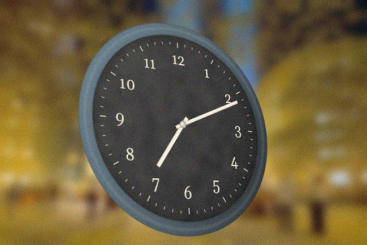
7:11
